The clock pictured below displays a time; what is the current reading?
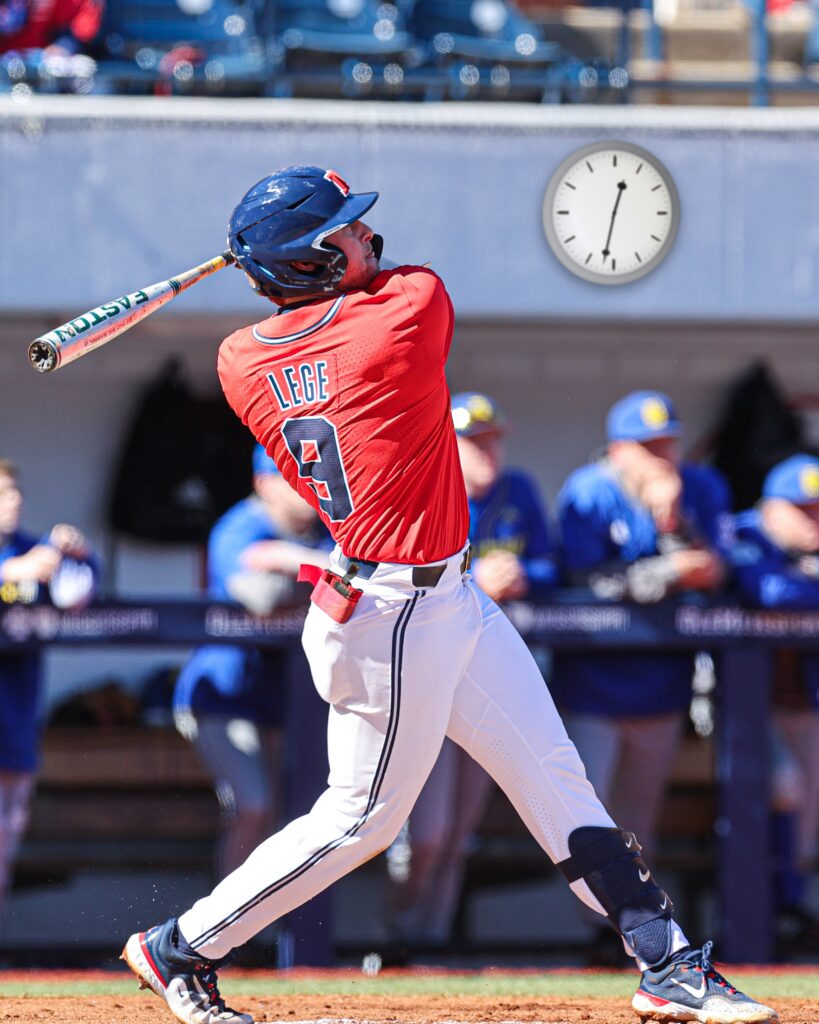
12:32
